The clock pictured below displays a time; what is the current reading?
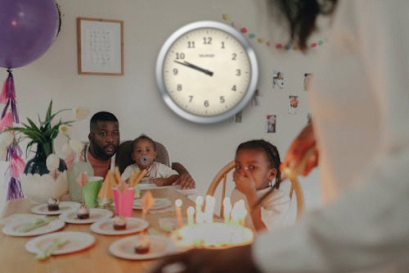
9:48
